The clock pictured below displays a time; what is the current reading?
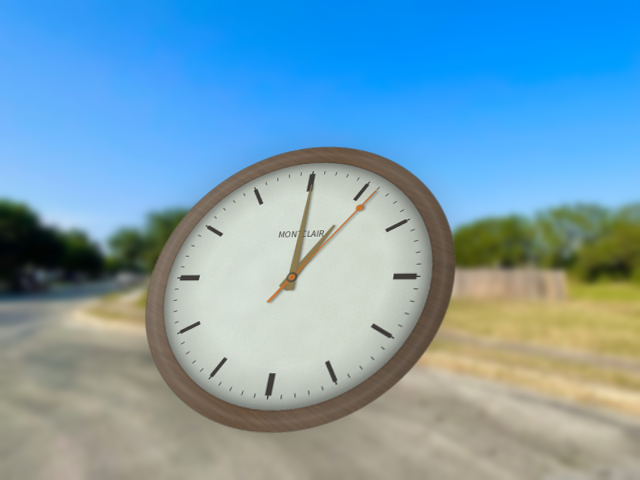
1:00:06
